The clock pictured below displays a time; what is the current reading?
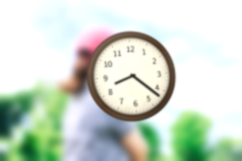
8:22
